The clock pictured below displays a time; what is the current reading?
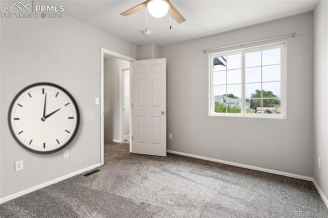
2:01
